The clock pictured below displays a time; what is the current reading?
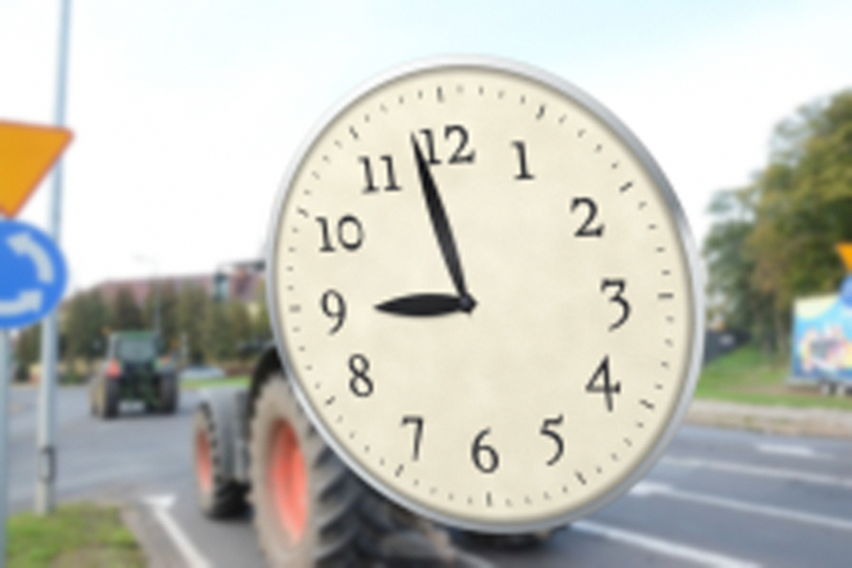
8:58
